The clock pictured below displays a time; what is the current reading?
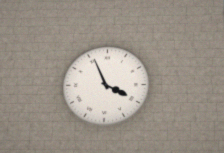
3:56
